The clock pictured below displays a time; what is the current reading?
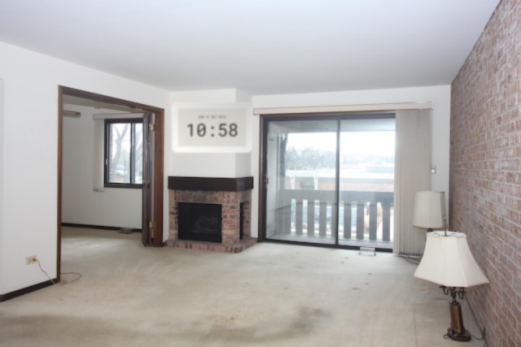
10:58
